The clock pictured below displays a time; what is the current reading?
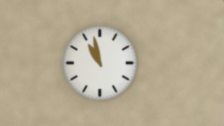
10:58
